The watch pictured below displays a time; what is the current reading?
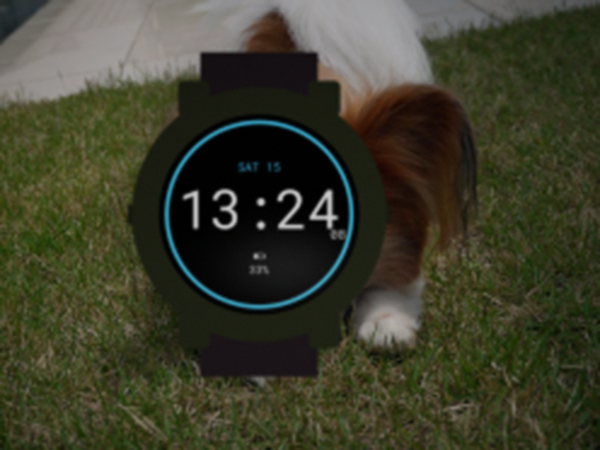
13:24
